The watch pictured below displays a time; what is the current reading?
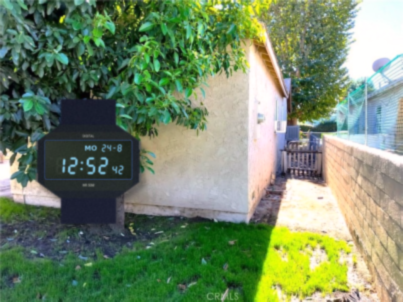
12:52
